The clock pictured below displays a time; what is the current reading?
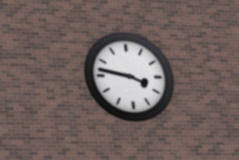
3:47
